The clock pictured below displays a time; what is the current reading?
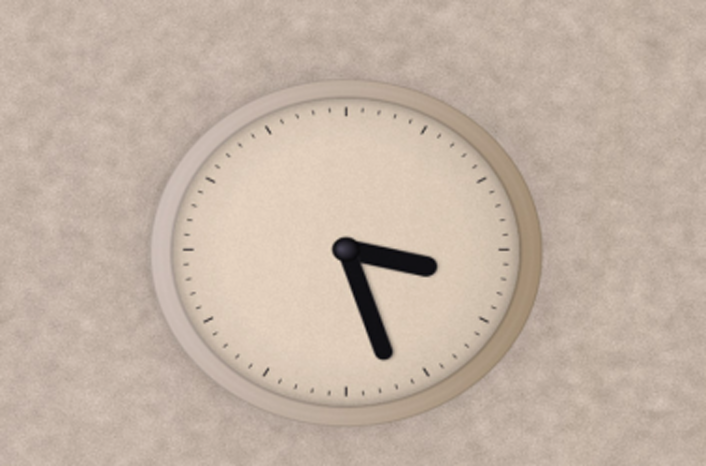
3:27
